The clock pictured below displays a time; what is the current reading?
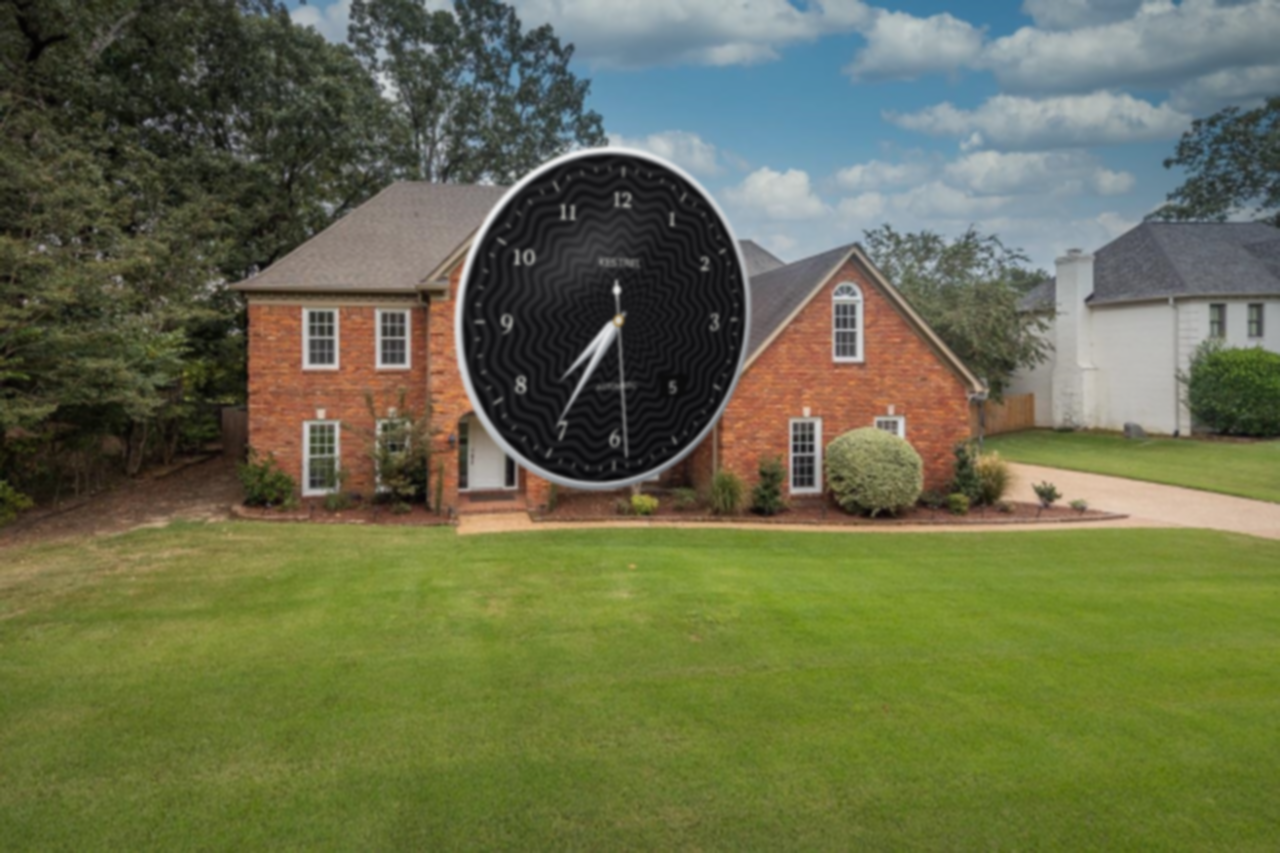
7:35:29
